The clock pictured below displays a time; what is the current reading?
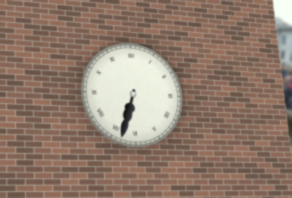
6:33
